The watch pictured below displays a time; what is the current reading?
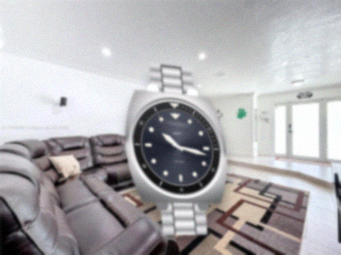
10:17
